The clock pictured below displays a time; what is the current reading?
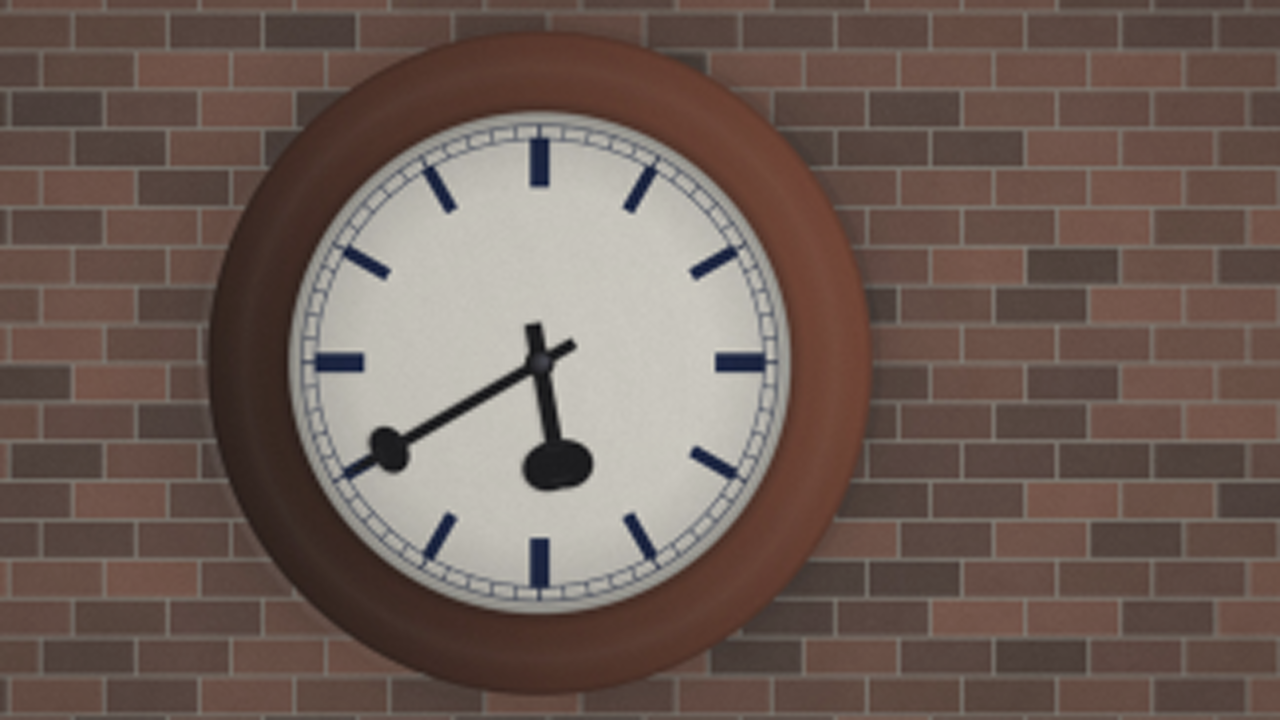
5:40
